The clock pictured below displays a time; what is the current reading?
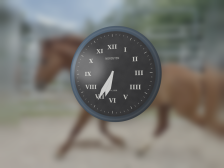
6:35
